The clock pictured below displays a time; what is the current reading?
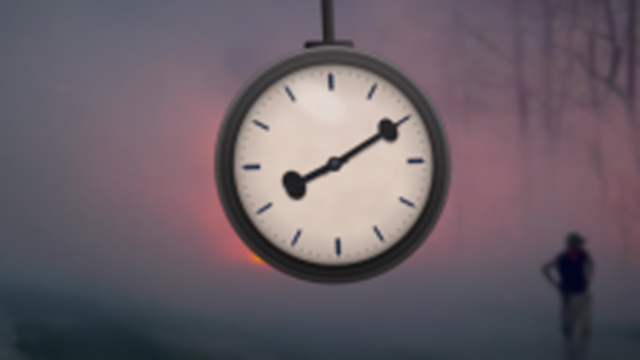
8:10
